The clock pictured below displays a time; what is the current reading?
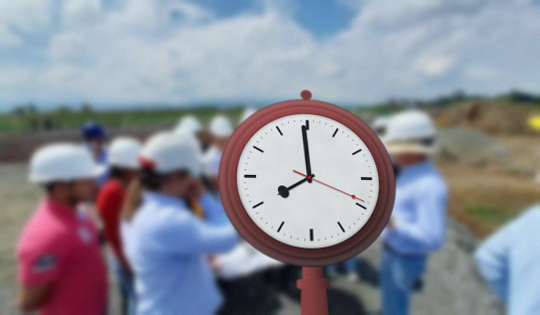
7:59:19
